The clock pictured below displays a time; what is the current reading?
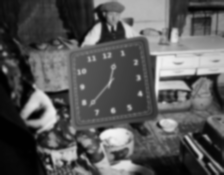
12:38
